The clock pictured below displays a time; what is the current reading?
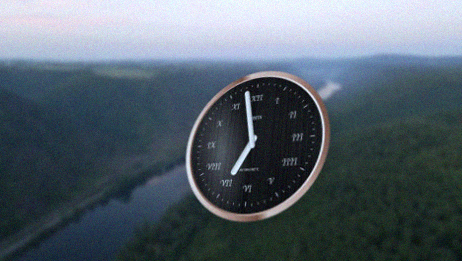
6:58
